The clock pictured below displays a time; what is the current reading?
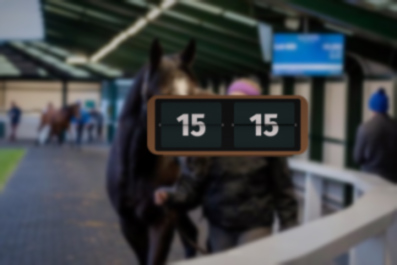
15:15
